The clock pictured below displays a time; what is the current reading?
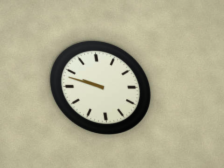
9:48
